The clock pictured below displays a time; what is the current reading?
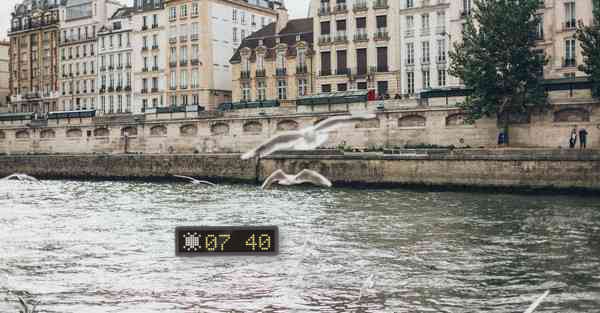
7:40
